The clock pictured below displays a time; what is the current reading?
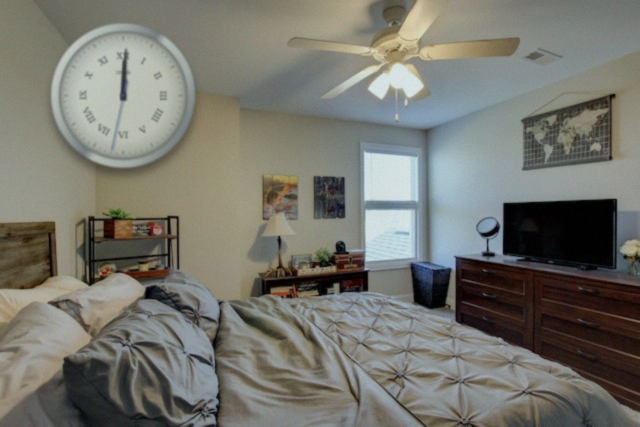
12:00:32
